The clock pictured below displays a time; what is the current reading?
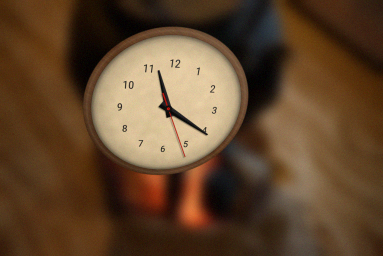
11:20:26
